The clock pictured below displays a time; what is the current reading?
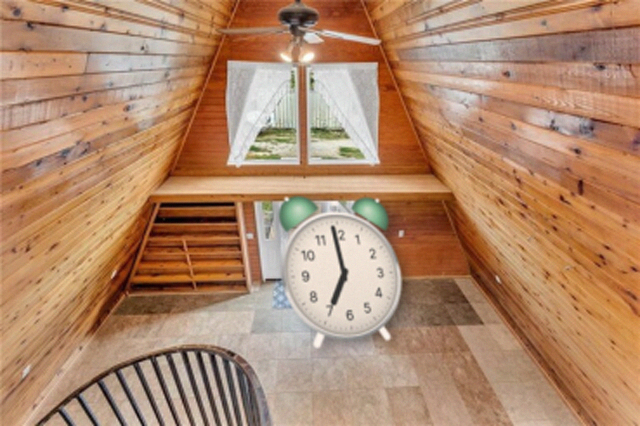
6:59
